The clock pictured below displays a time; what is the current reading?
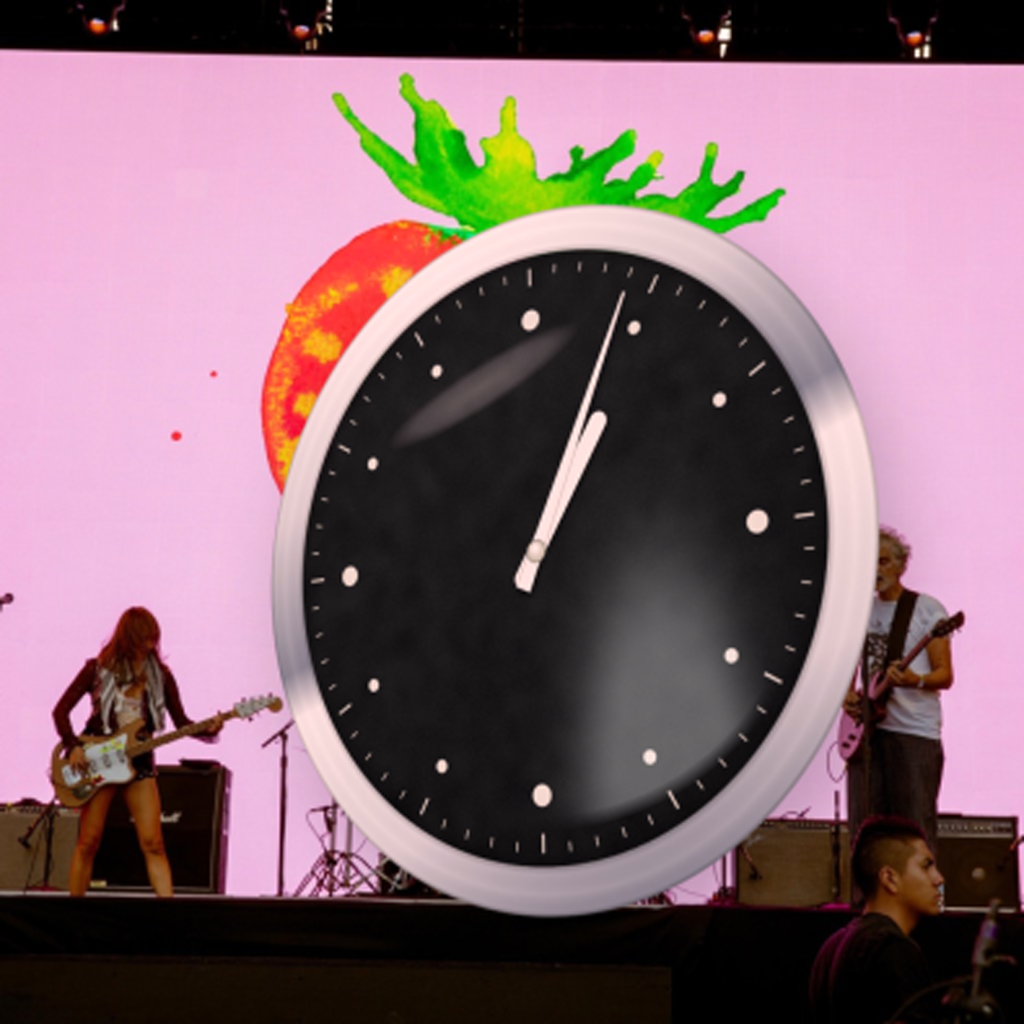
1:04
